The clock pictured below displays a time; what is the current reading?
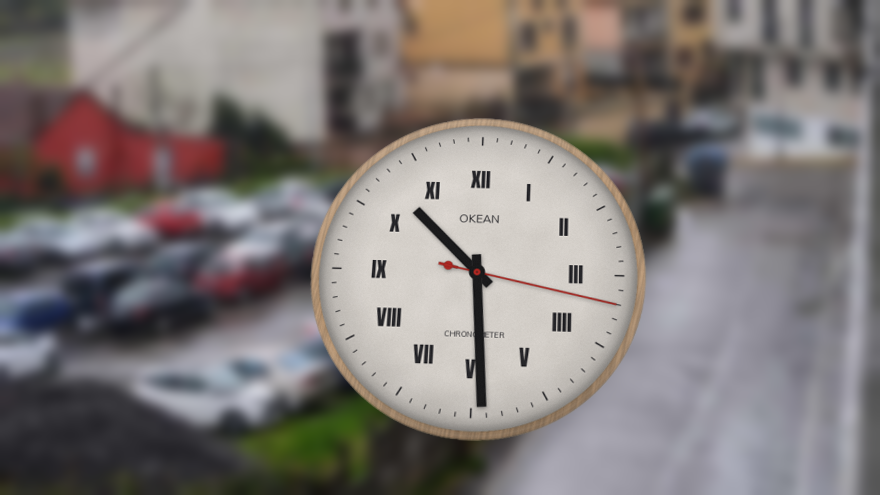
10:29:17
